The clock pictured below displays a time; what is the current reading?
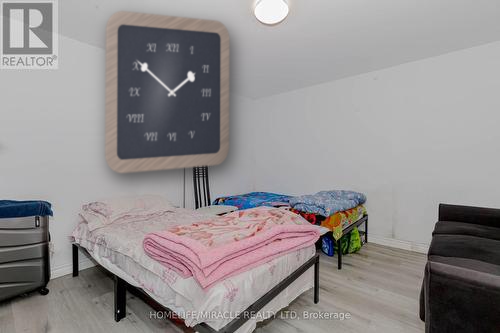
1:51
